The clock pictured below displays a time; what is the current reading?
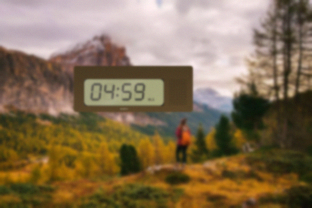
4:59
